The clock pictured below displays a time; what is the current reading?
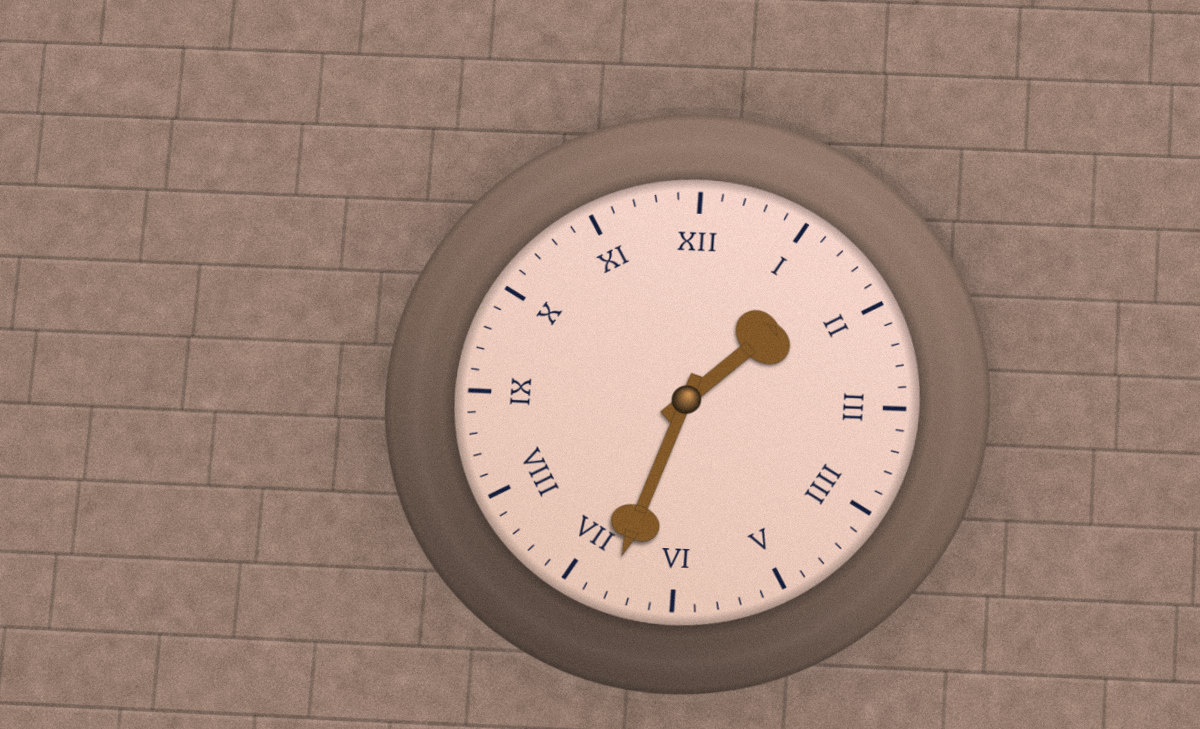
1:33
